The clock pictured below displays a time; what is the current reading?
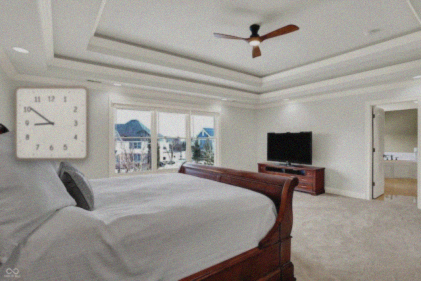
8:51
